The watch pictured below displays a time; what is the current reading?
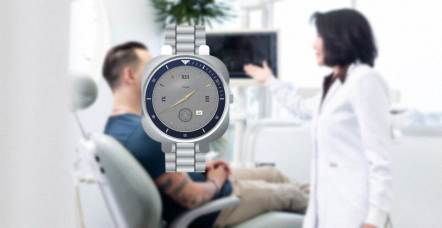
1:40
